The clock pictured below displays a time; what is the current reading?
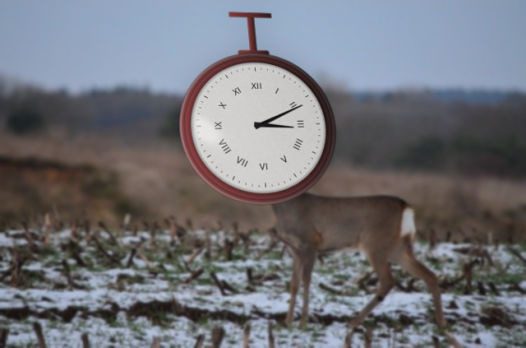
3:11
